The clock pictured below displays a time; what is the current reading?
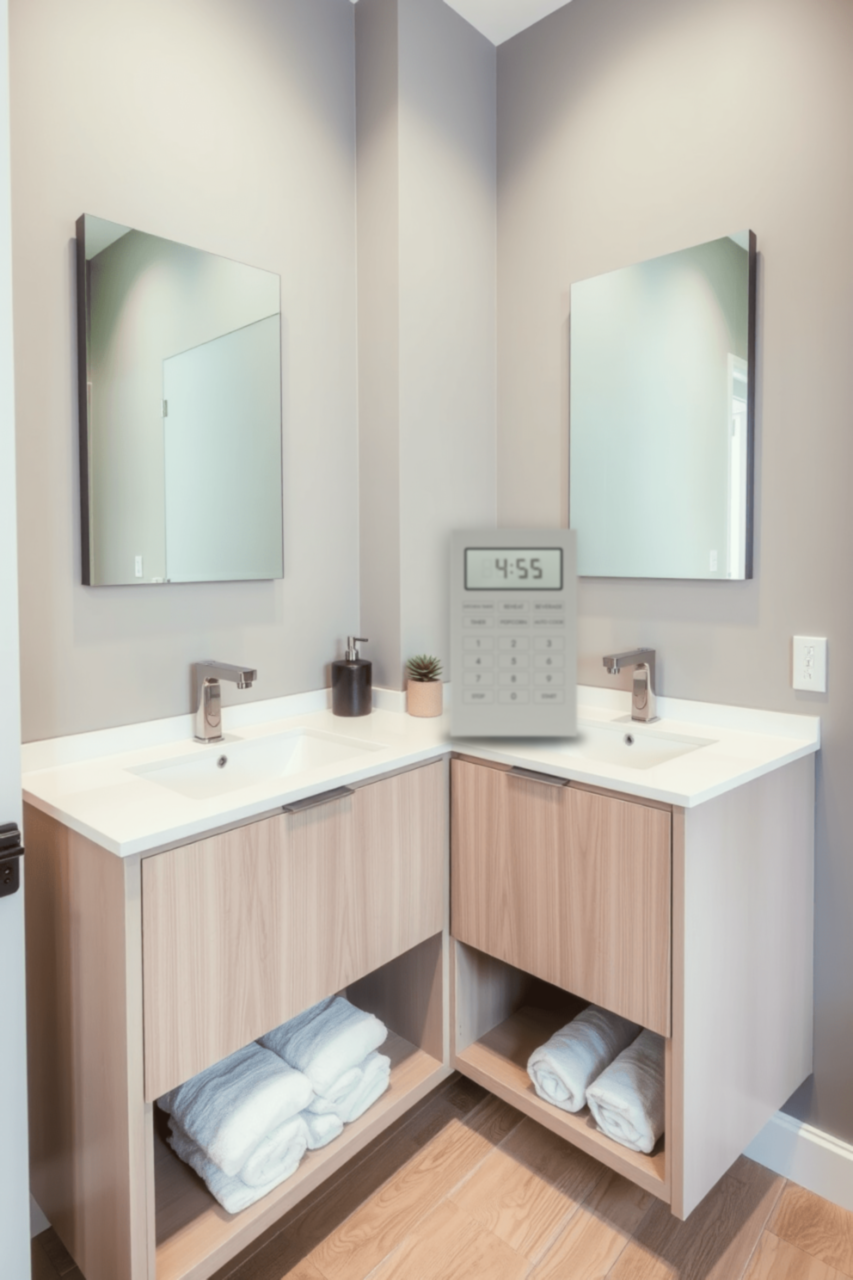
4:55
